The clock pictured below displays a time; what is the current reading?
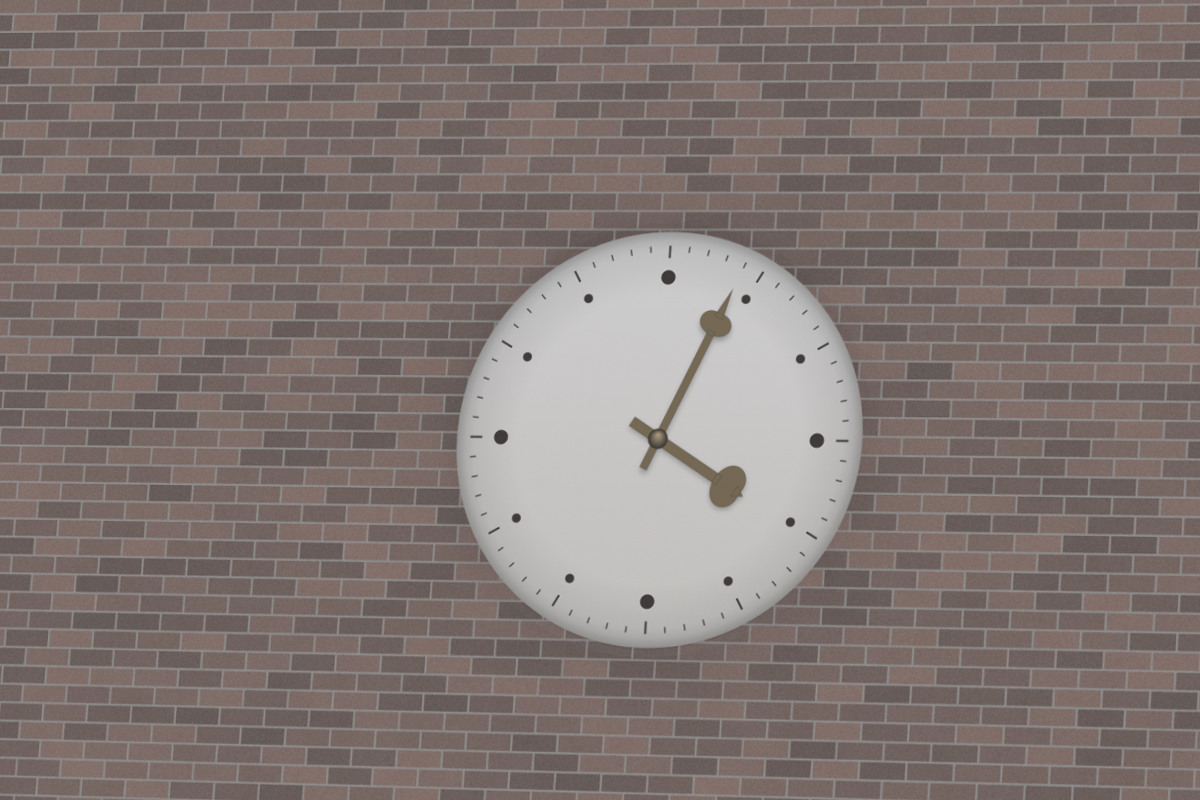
4:04
